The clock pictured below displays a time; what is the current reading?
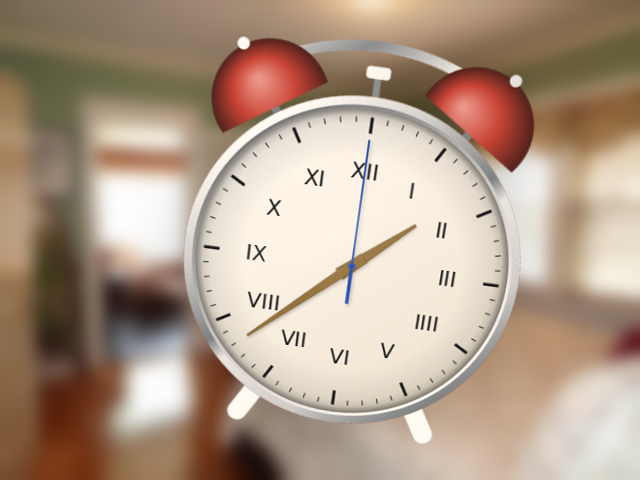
1:38:00
